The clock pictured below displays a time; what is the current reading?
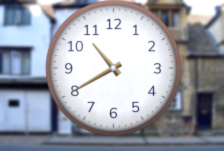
10:40
